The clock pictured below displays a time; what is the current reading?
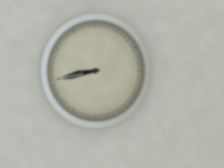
8:43
